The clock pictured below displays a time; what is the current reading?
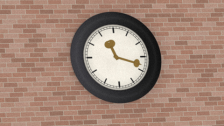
11:18
